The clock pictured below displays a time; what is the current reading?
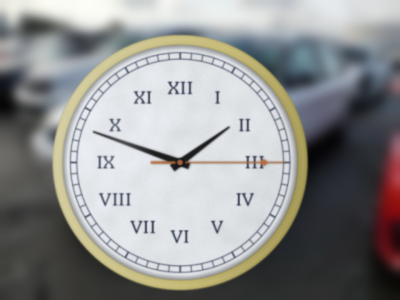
1:48:15
